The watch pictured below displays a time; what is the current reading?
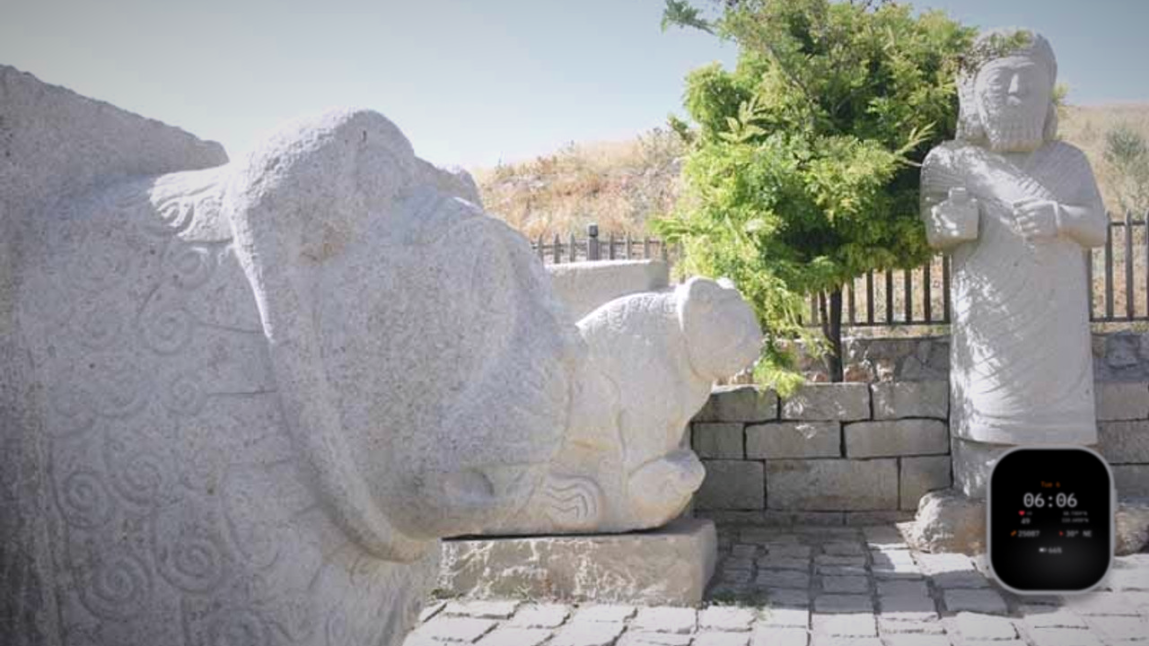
6:06
